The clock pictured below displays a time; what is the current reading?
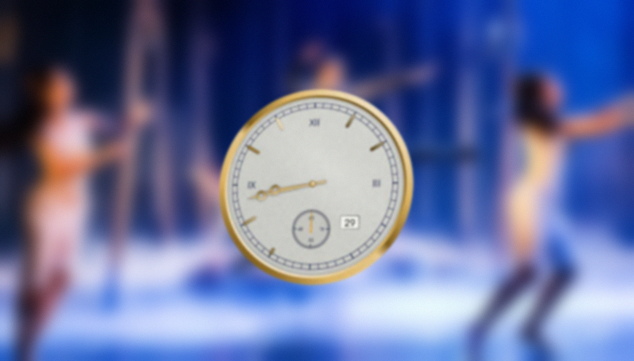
8:43
